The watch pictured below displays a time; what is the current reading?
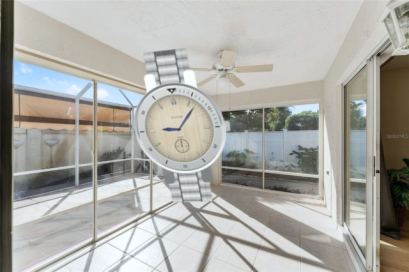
9:07
